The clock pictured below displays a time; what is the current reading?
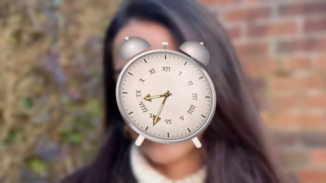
8:34
